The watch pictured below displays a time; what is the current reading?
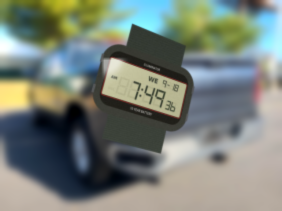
7:49
